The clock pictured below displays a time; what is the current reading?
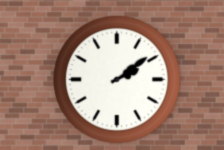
2:09
